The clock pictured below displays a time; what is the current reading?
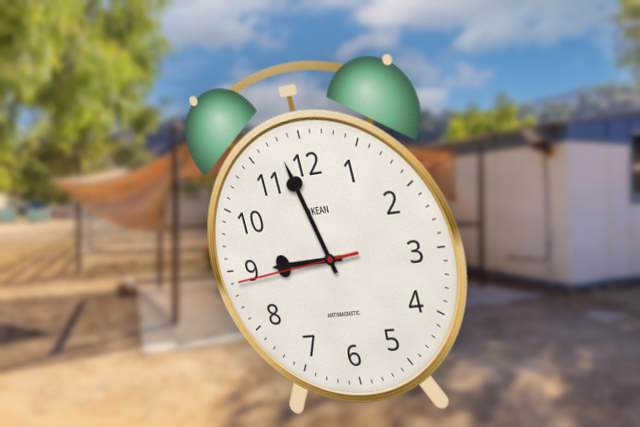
8:57:44
